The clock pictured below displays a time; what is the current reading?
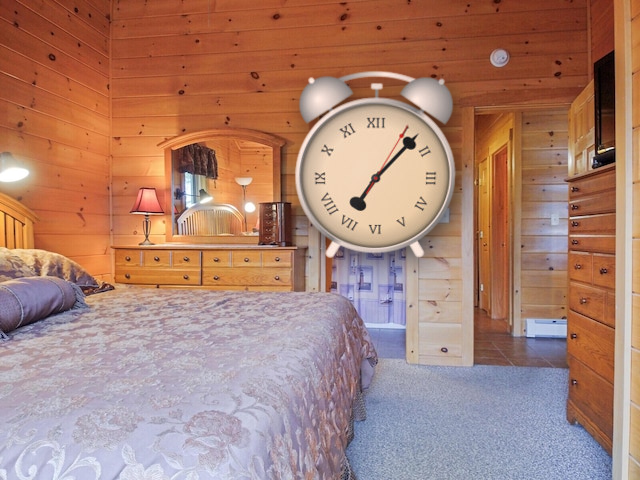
7:07:05
